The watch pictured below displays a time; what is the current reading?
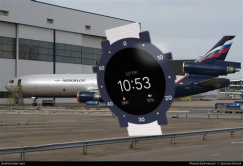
10:53
